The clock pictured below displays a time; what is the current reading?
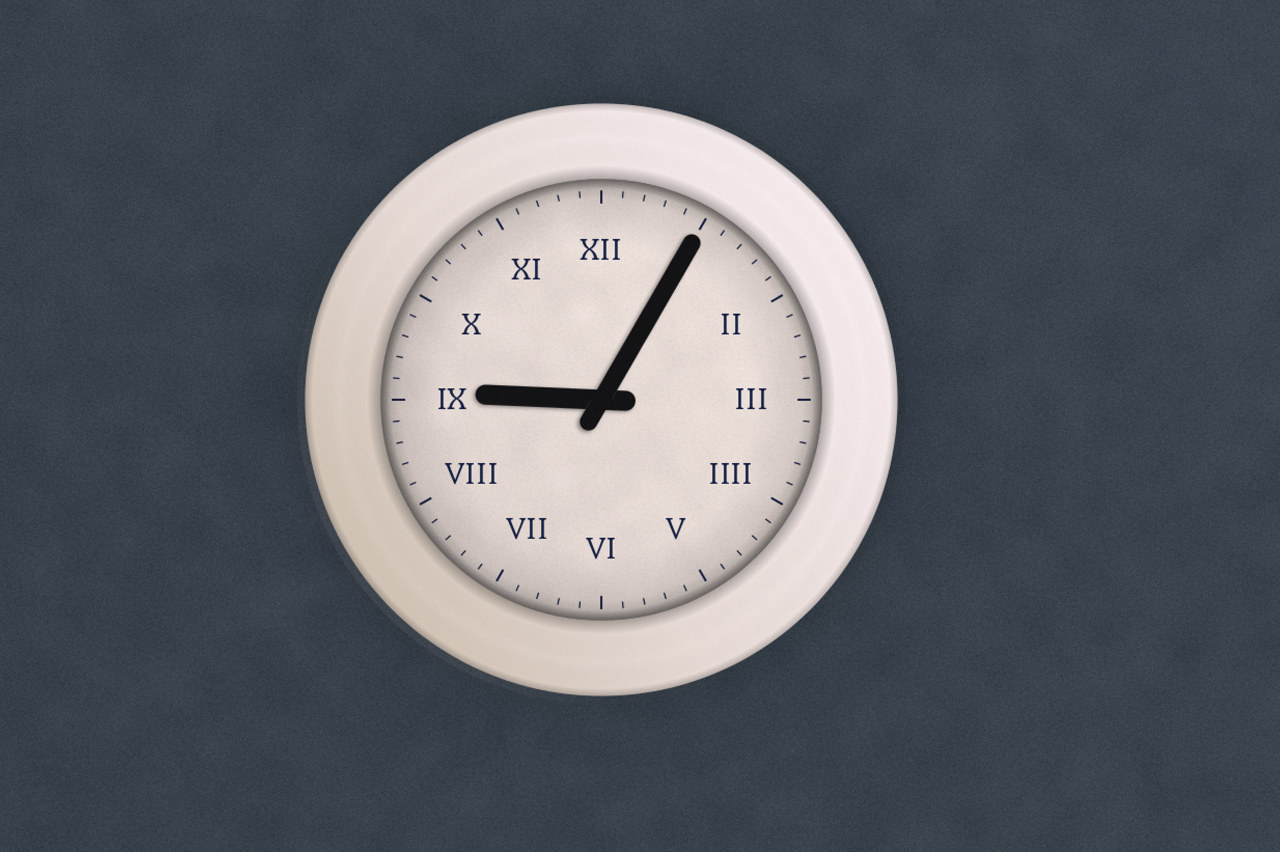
9:05
